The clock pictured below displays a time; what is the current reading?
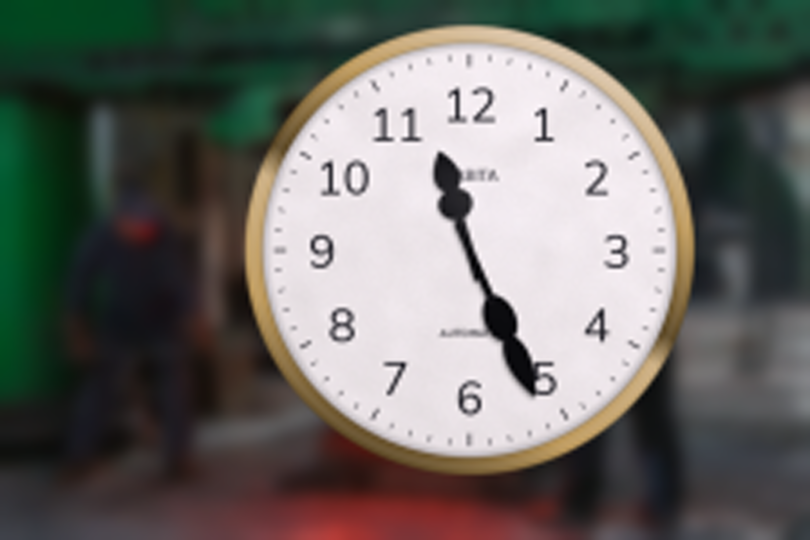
11:26
